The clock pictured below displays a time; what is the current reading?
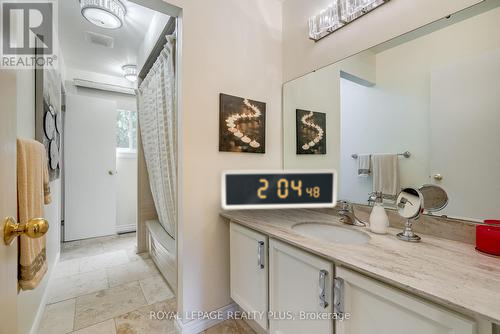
2:04:48
